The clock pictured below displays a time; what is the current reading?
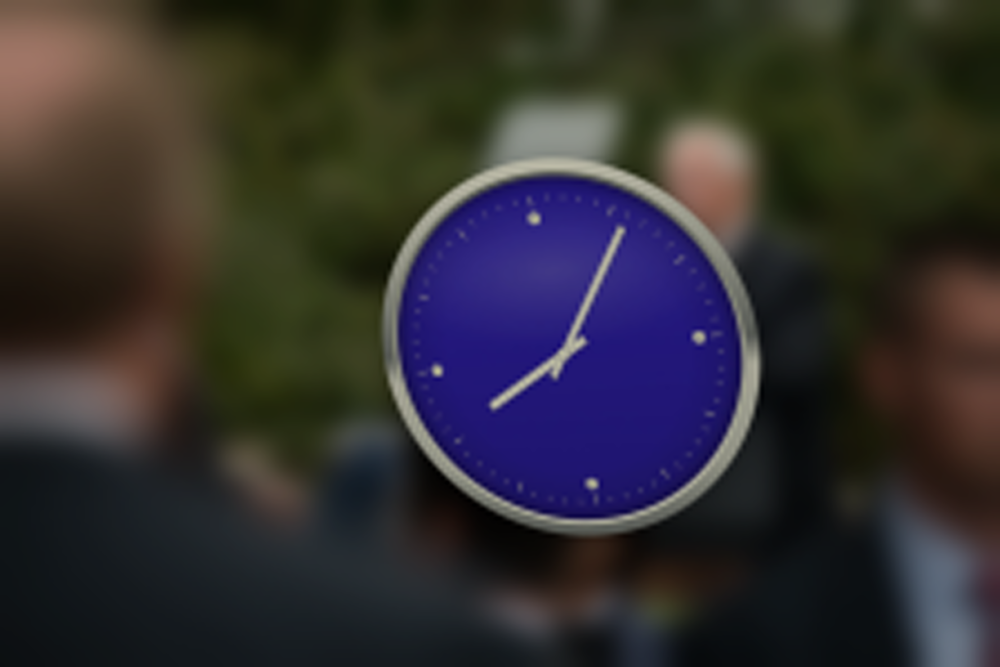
8:06
